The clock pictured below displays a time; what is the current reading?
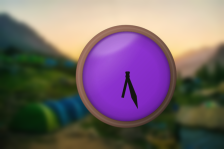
6:27
